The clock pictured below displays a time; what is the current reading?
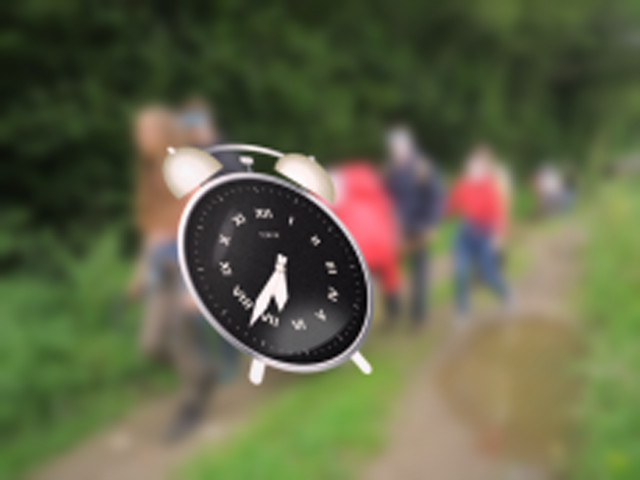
6:37
